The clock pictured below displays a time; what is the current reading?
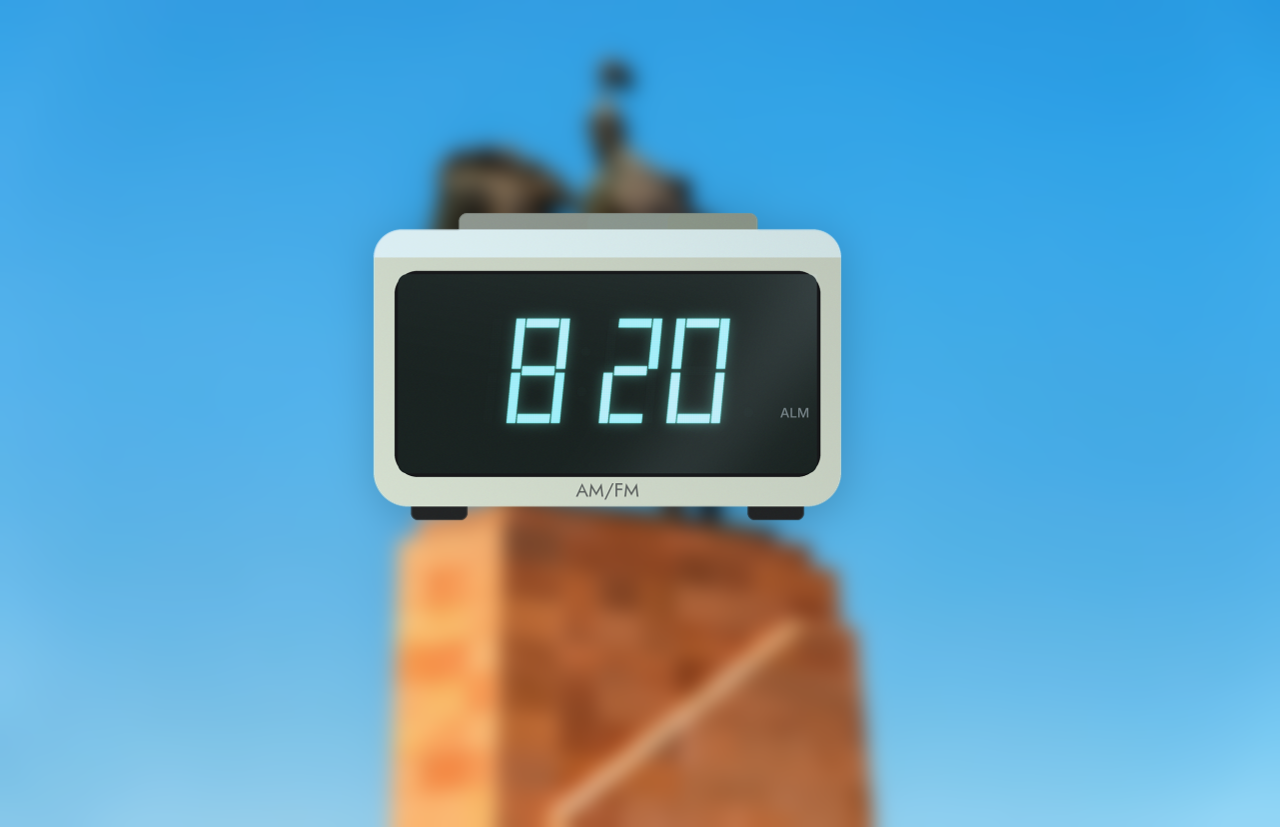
8:20
